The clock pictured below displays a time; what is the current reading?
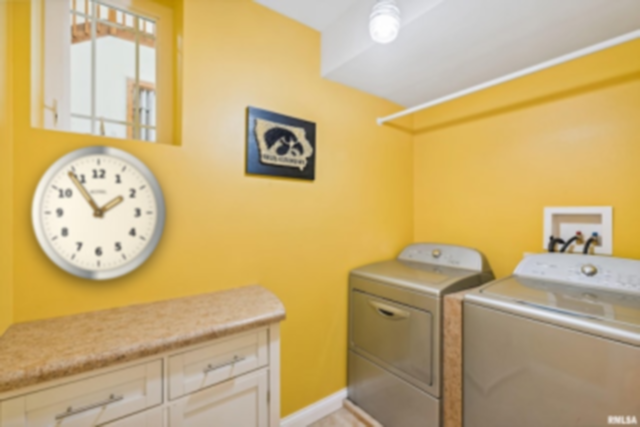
1:54
